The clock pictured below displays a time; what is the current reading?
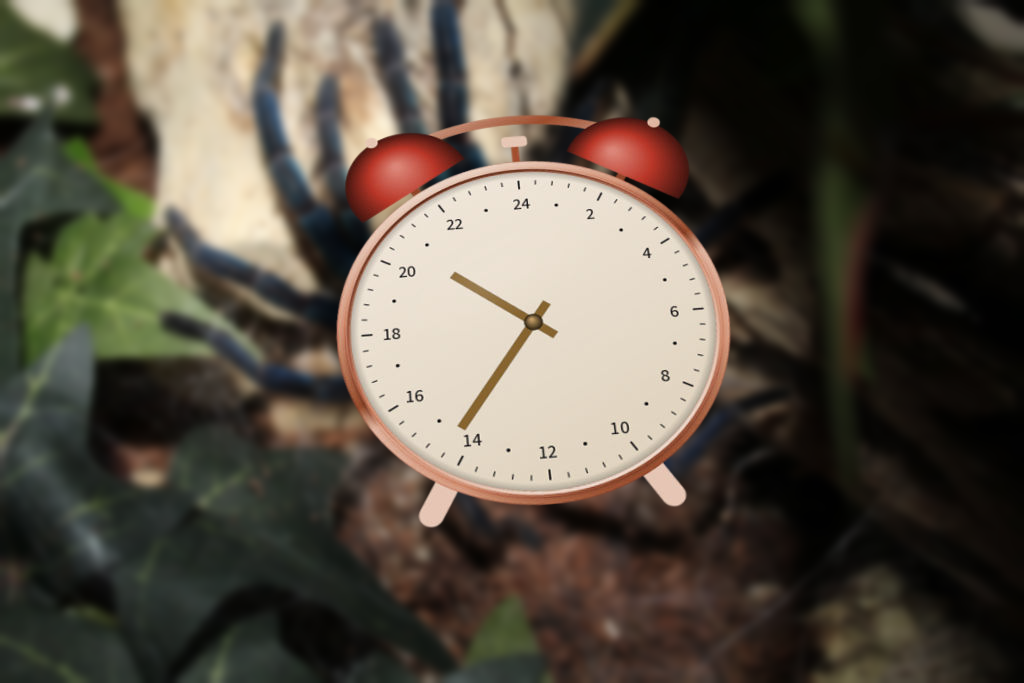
20:36
